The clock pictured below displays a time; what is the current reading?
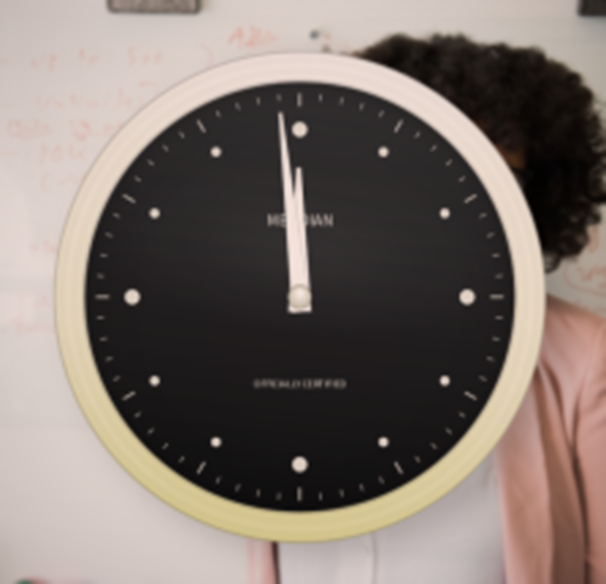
11:59
